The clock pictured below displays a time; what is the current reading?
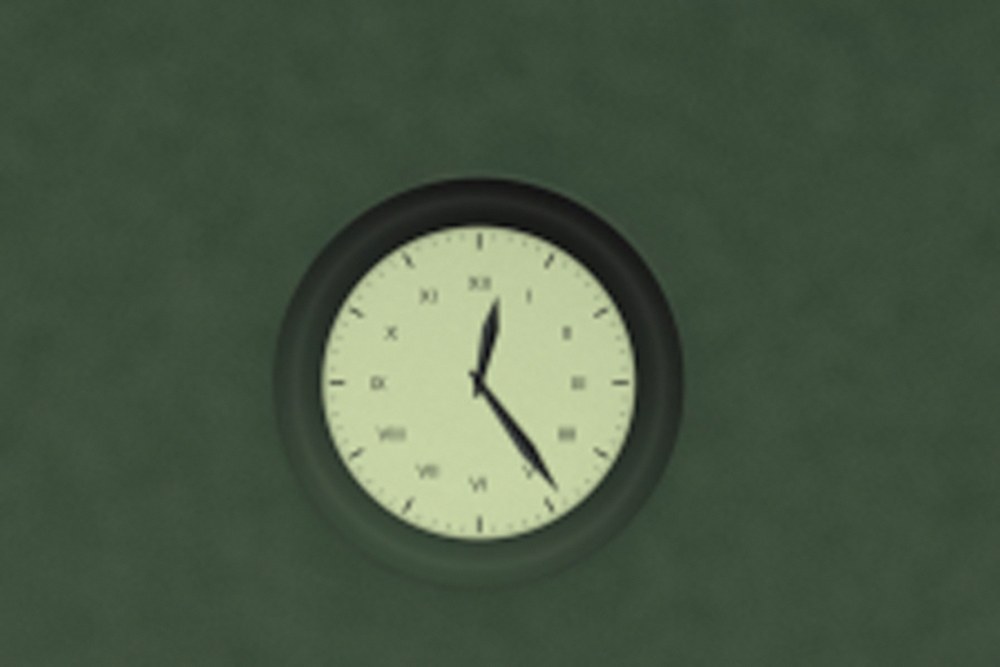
12:24
